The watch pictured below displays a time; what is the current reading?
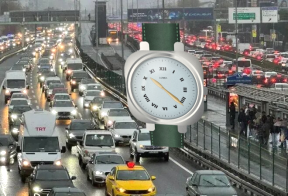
10:22
